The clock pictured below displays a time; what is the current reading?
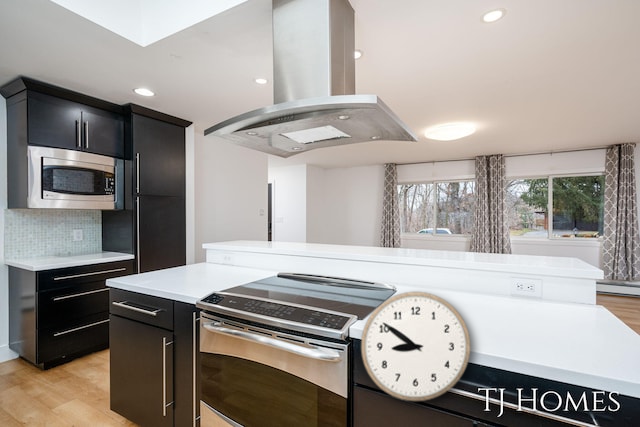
8:51
